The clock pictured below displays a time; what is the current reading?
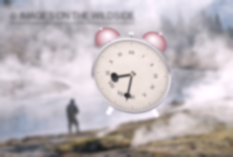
8:32
